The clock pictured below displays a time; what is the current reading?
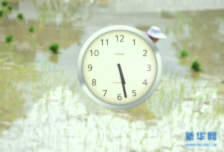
5:28
